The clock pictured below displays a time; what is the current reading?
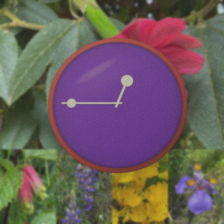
12:45
